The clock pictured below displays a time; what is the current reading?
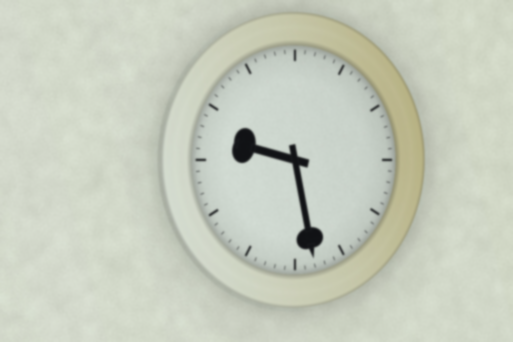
9:28
